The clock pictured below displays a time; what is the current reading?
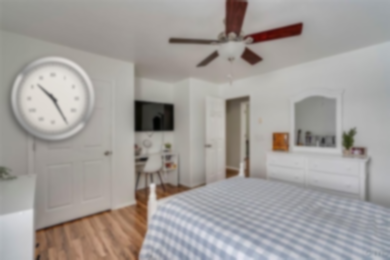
10:25
